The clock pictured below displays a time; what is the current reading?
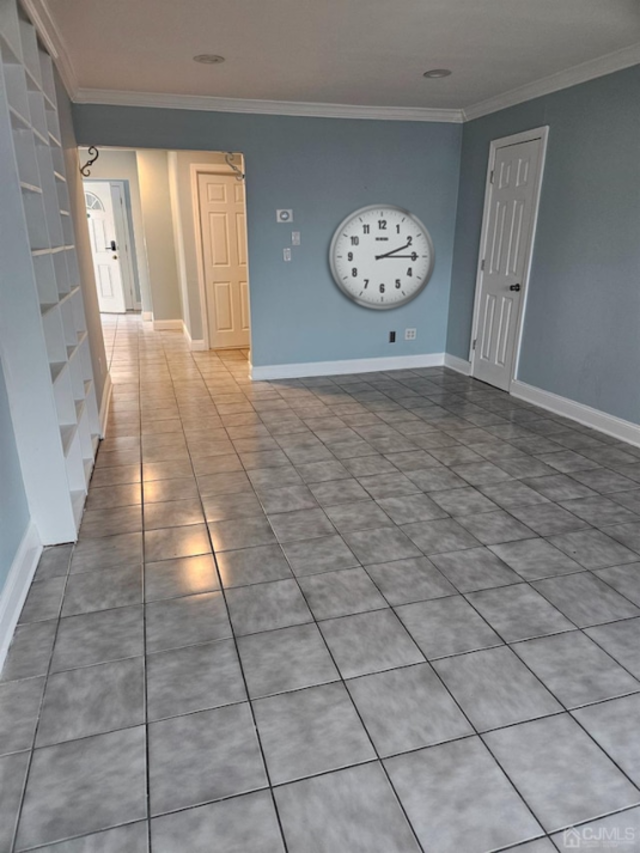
2:15
